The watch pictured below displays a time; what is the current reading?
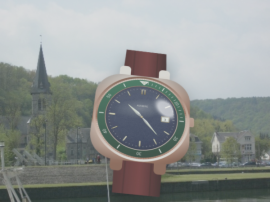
10:23
